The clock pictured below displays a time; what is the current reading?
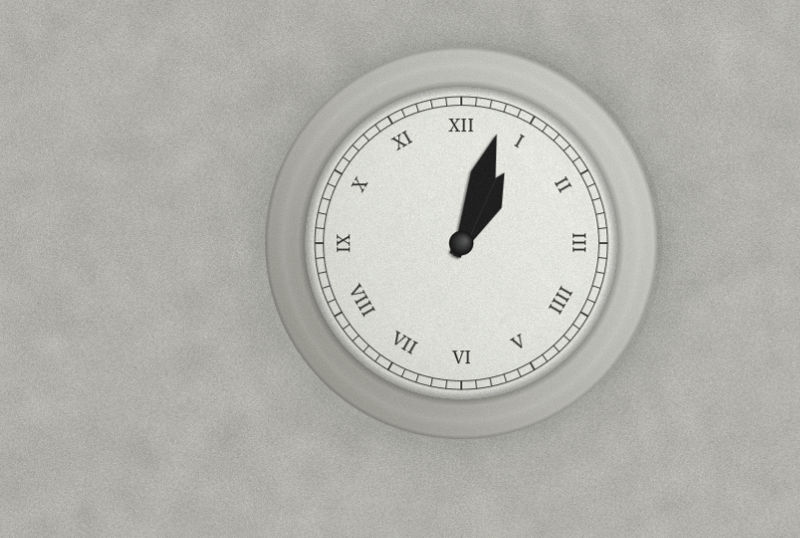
1:03
